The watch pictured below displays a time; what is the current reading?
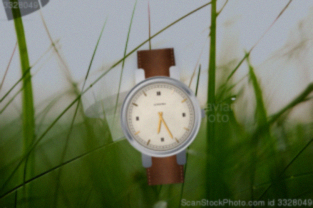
6:26
